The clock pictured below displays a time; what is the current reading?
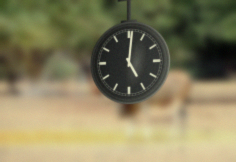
5:01
